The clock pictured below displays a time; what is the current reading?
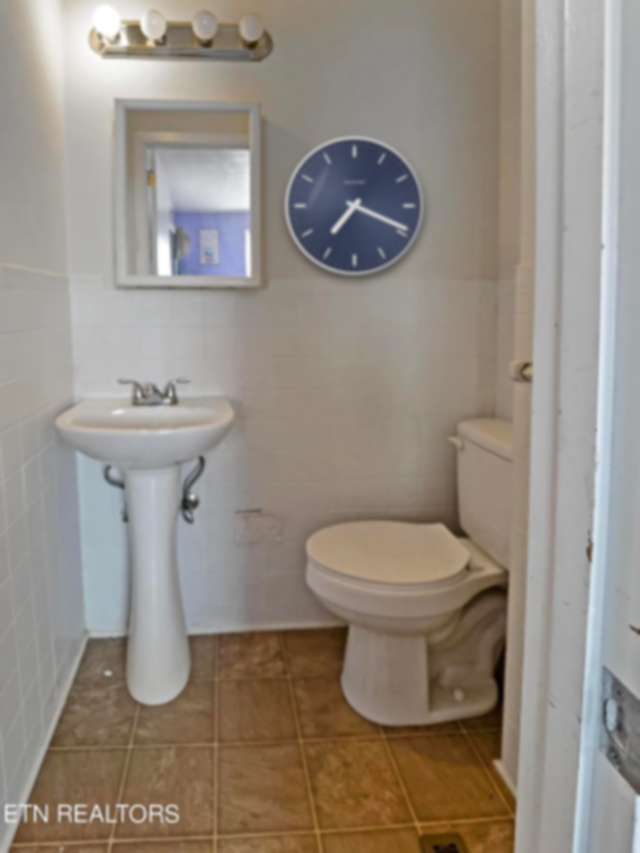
7:19
